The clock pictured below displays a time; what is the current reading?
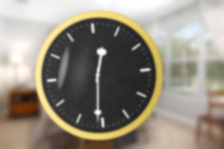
12:31
